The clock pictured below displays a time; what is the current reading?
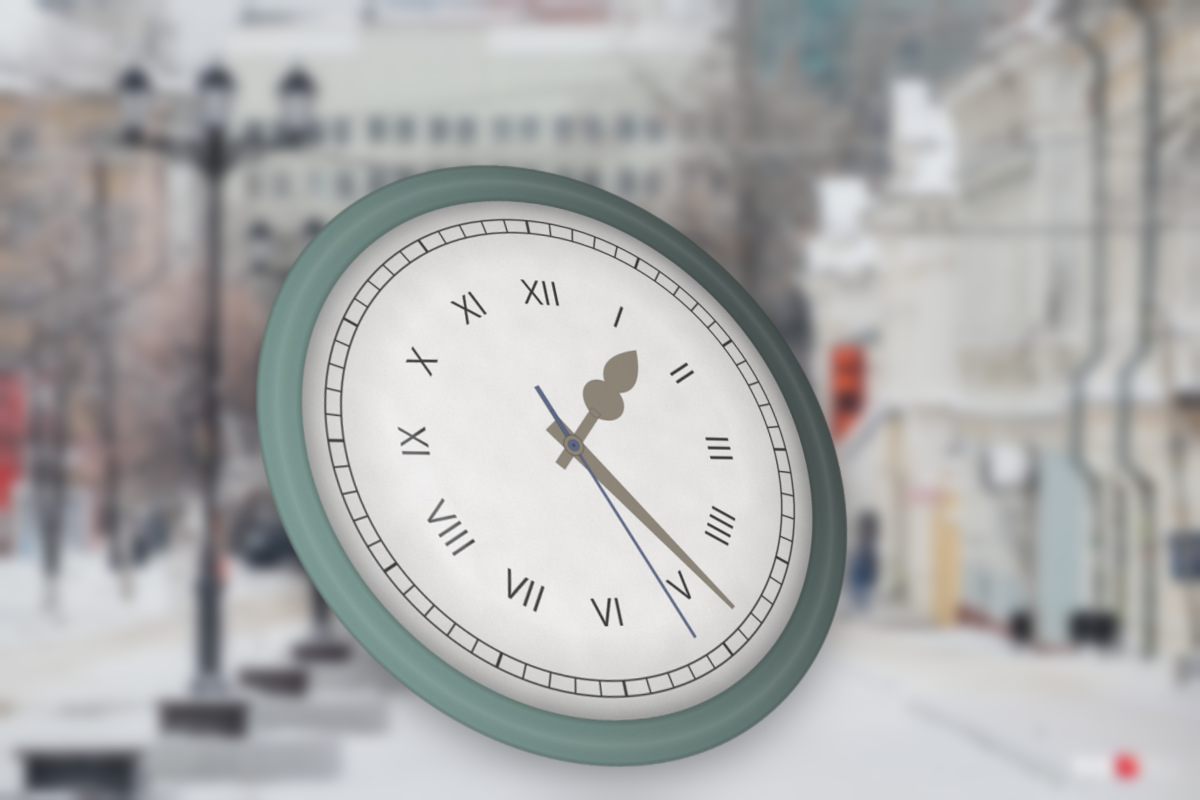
1:23:26
